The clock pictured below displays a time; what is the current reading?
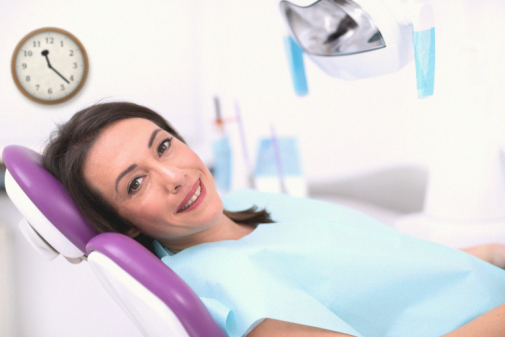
11:22
